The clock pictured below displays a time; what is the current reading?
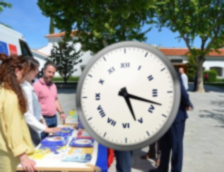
5:18
